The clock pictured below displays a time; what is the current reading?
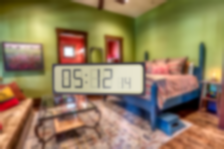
5:12
